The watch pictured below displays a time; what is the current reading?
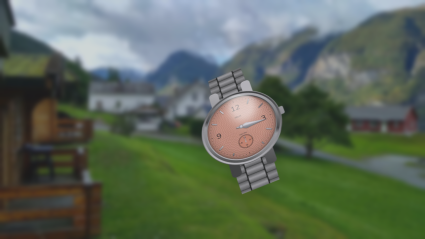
3:16
